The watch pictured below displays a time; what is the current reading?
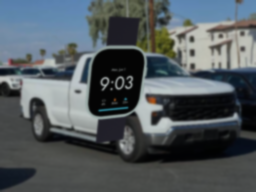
9:03
